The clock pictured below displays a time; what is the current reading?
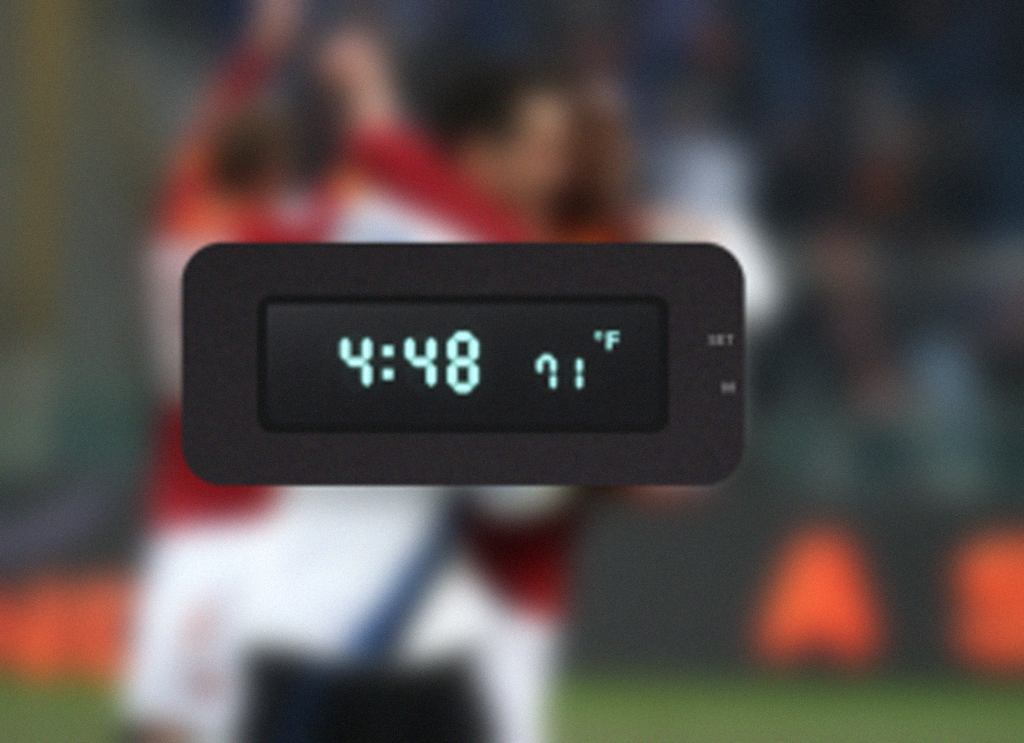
4:48
